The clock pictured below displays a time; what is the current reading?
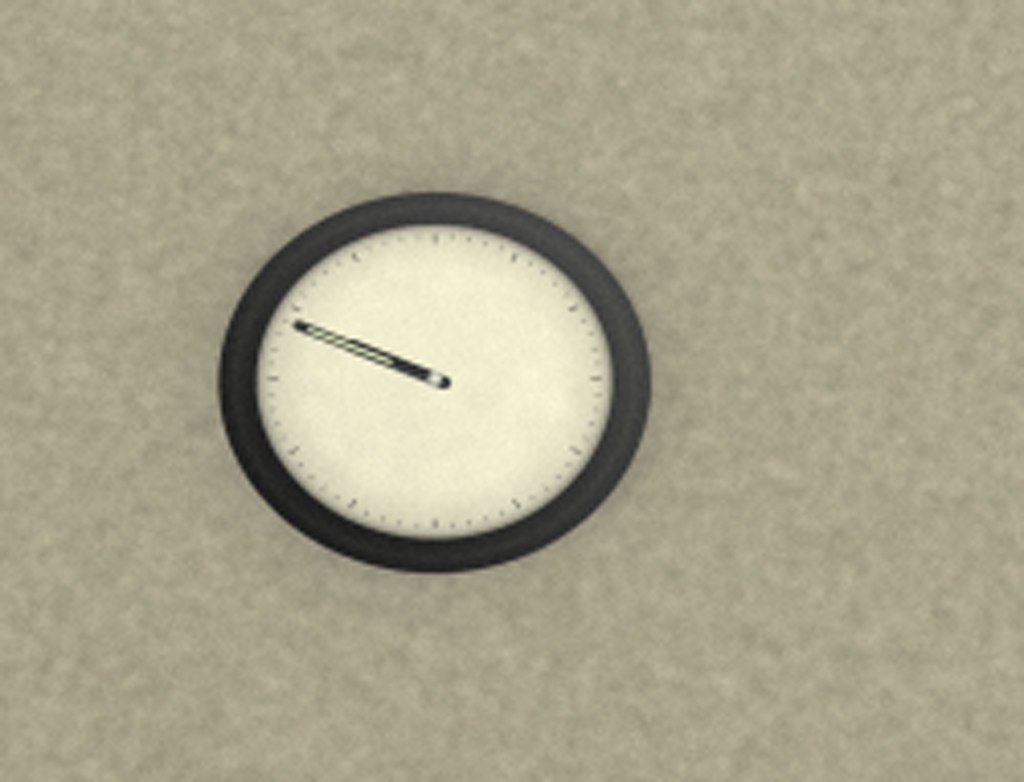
9:49
